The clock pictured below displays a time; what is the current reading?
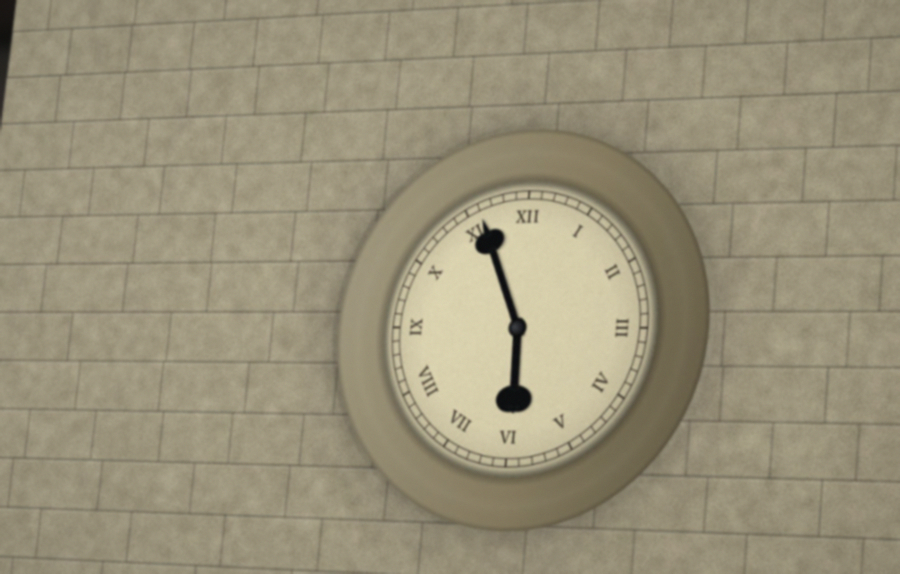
5:56
